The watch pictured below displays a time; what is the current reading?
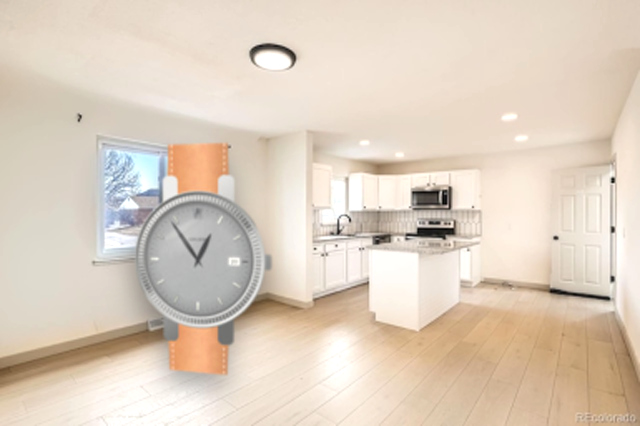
12:54
